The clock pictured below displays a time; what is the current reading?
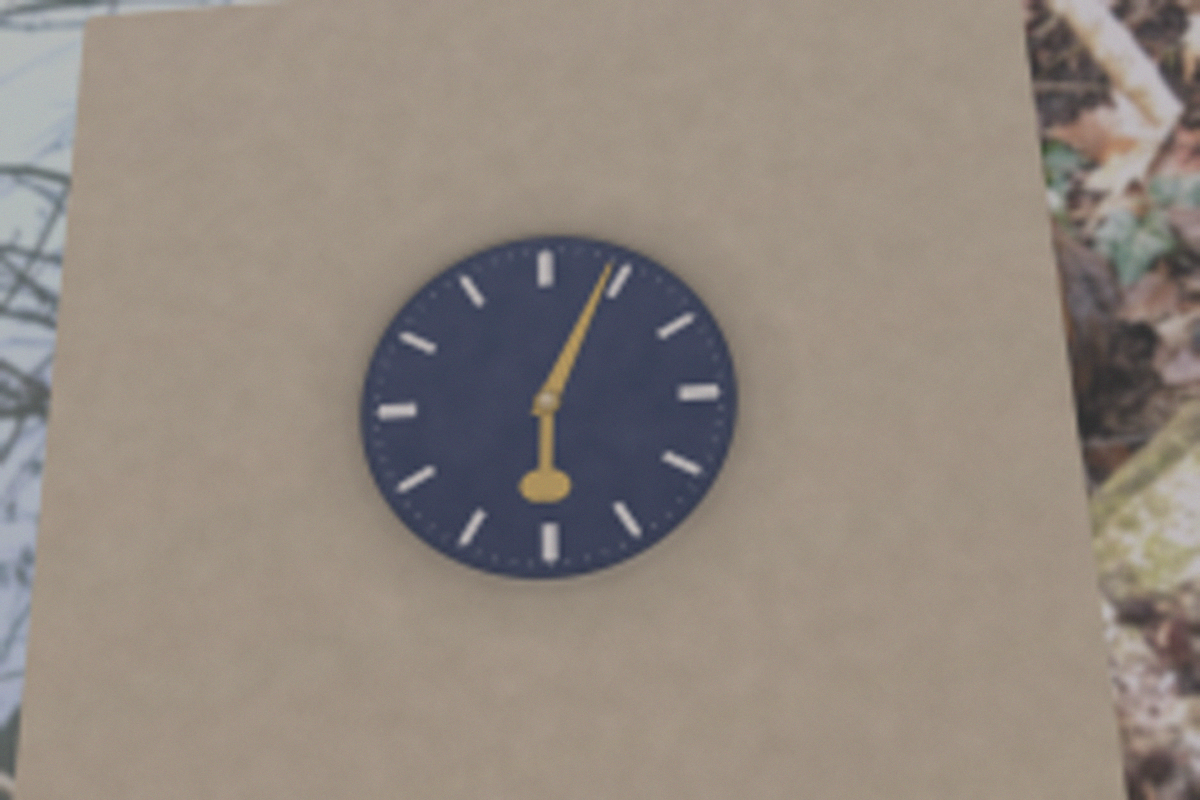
6:04
